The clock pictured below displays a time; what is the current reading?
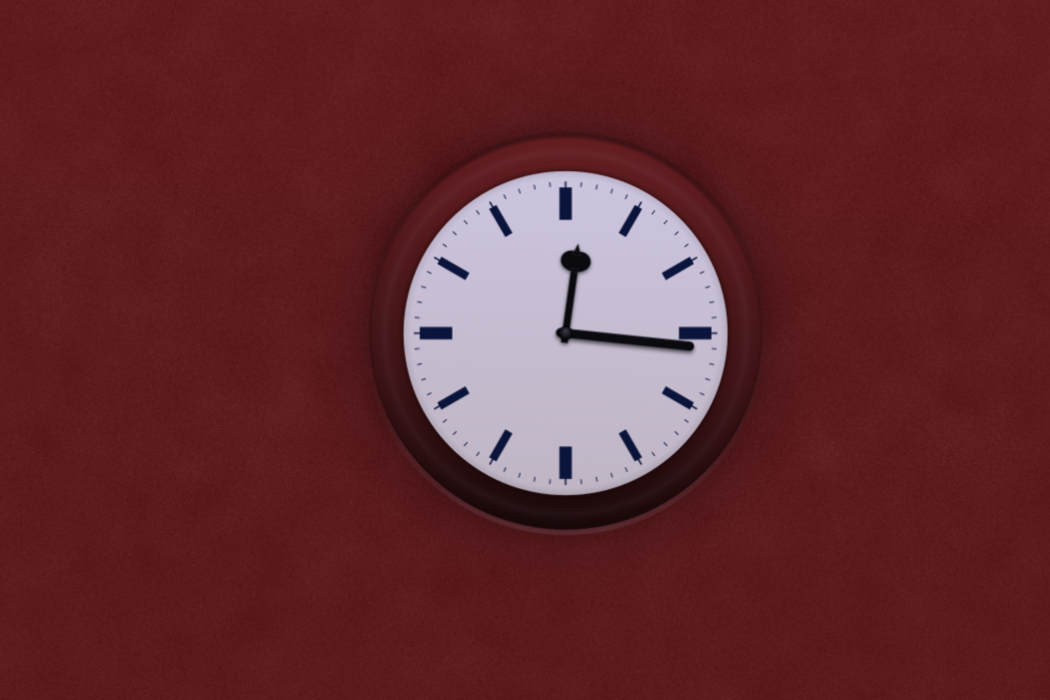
12:16
